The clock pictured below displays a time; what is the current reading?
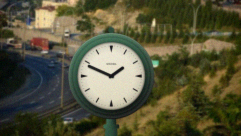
1:49
